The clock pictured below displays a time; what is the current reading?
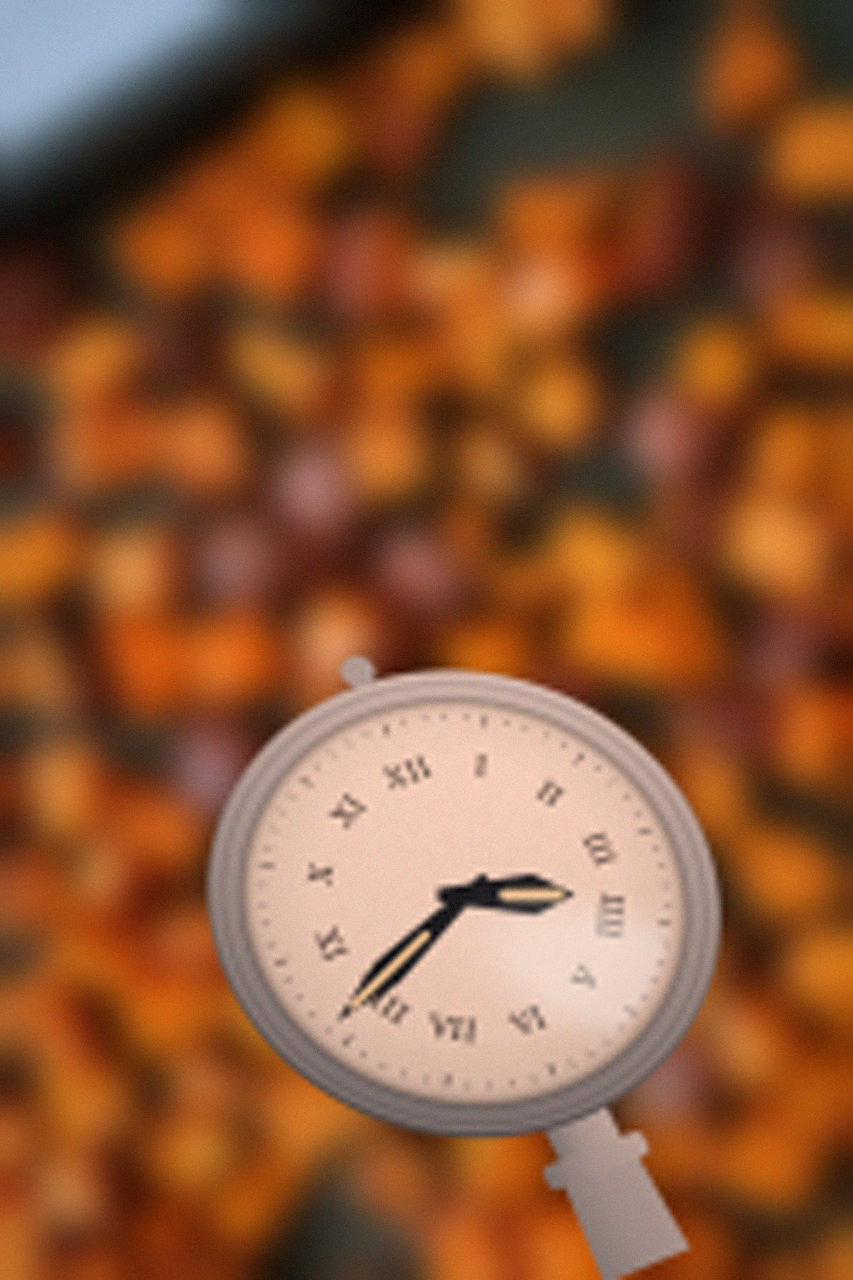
3:41
